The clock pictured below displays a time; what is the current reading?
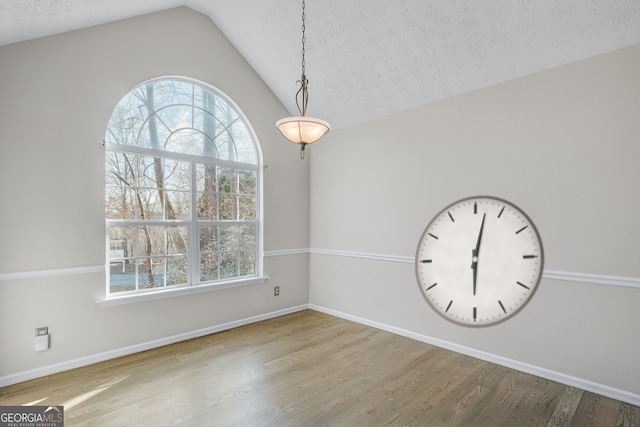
6:02
